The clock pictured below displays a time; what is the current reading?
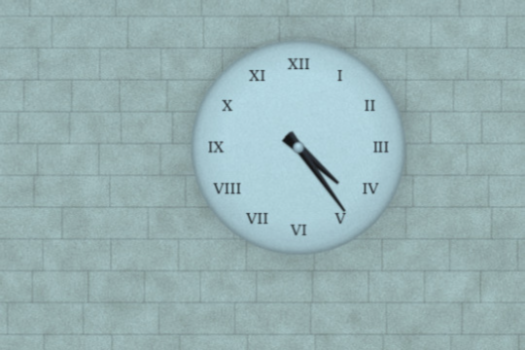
4:24
